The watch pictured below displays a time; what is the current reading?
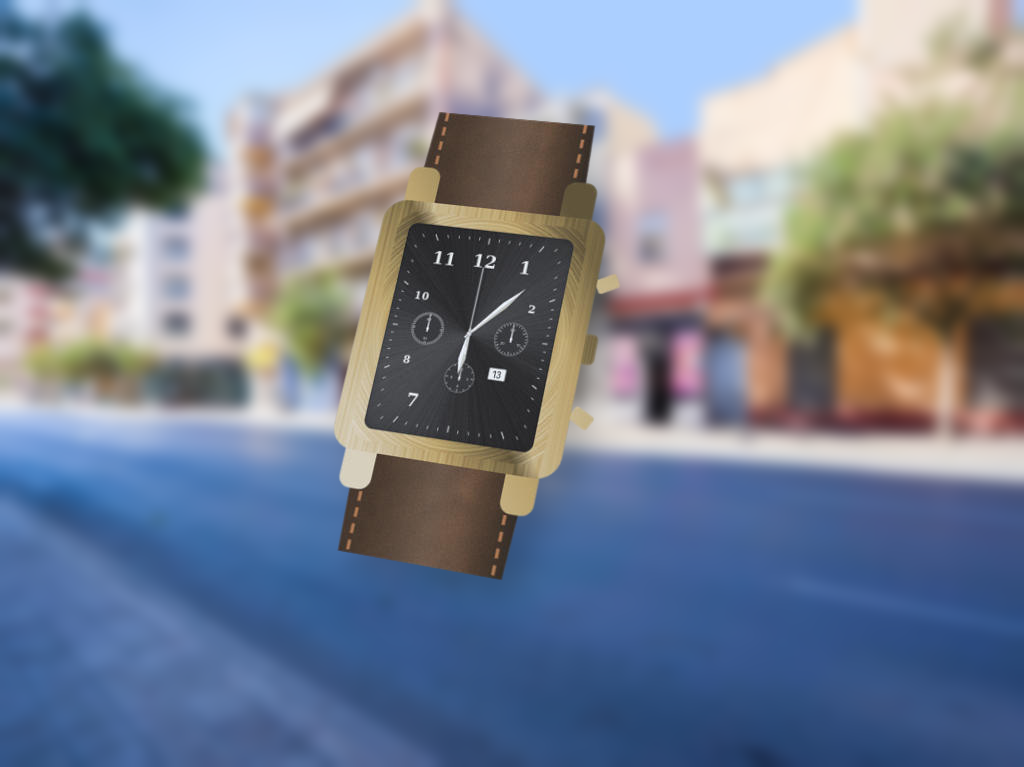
6:07
